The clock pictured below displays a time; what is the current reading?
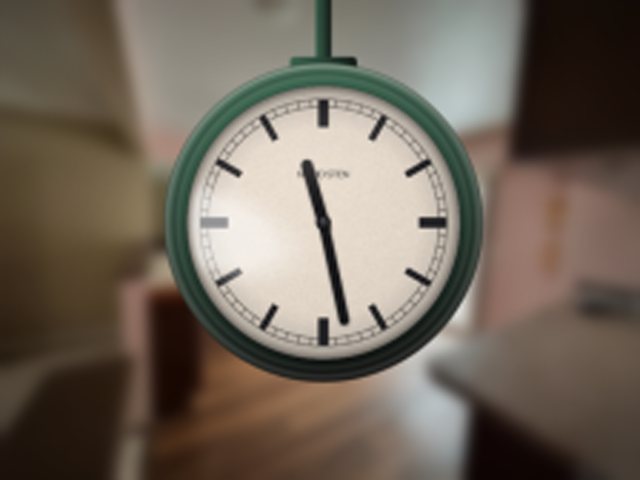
11:28
